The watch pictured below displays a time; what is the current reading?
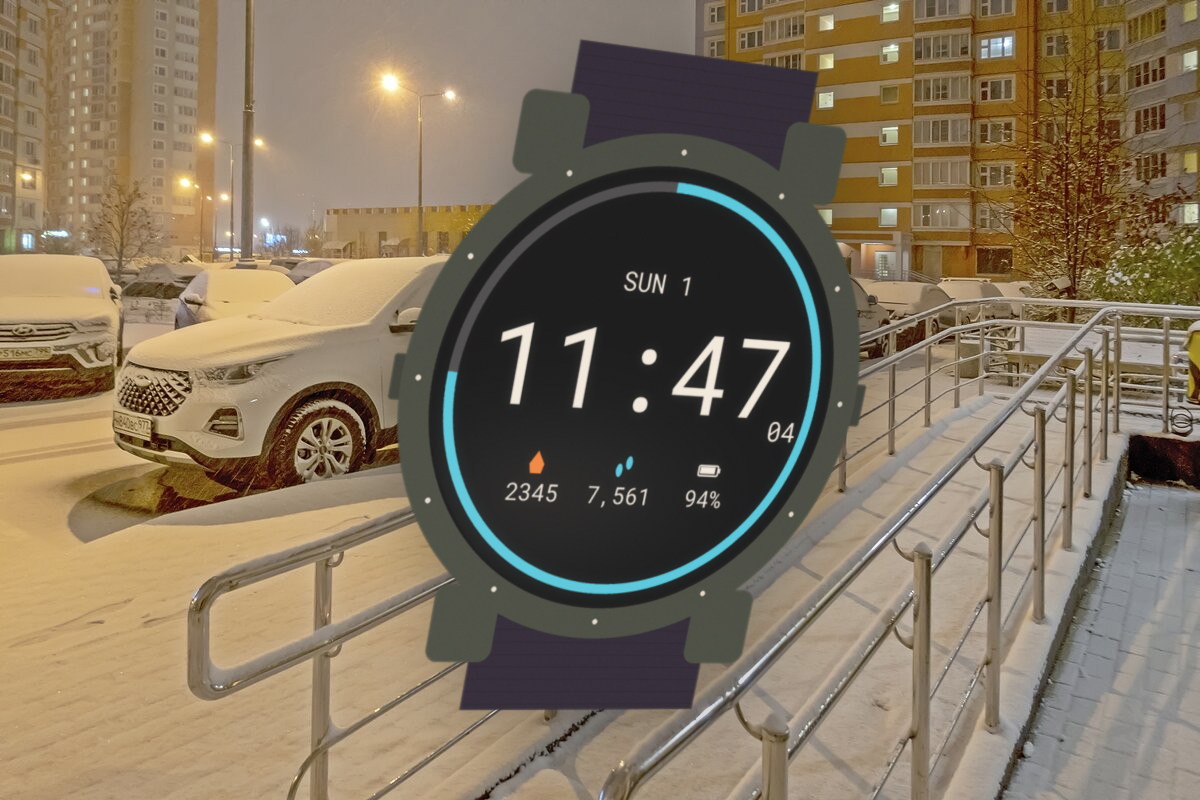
11:47:04
